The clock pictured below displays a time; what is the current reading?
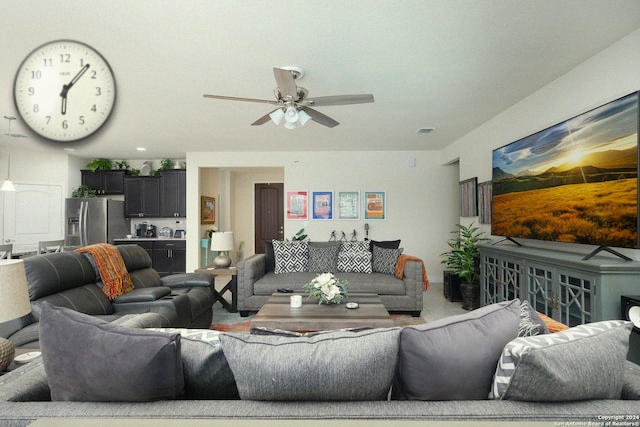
6:07
